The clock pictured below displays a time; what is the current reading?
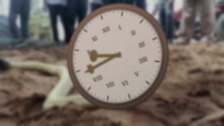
9:44
